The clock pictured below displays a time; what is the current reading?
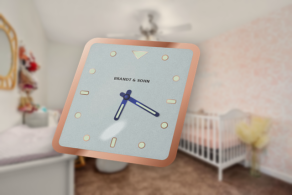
6:19
